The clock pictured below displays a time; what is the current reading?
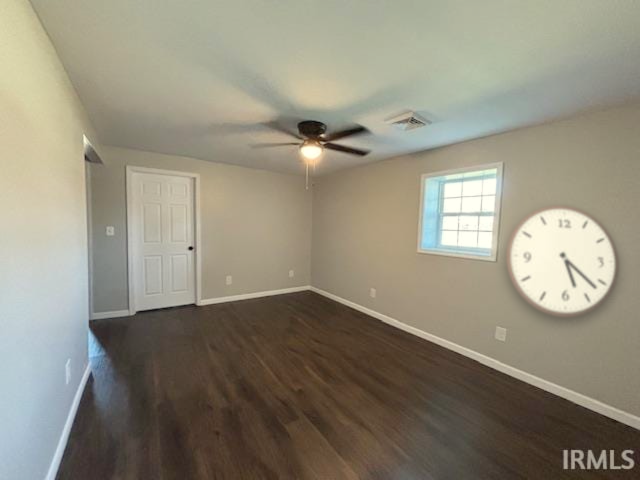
5:22
